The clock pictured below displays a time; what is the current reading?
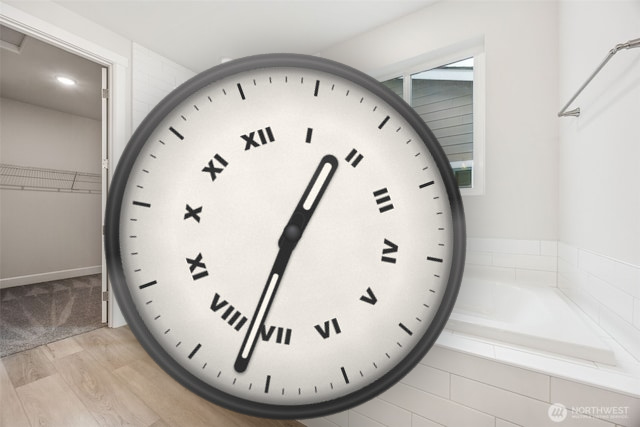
1:37
